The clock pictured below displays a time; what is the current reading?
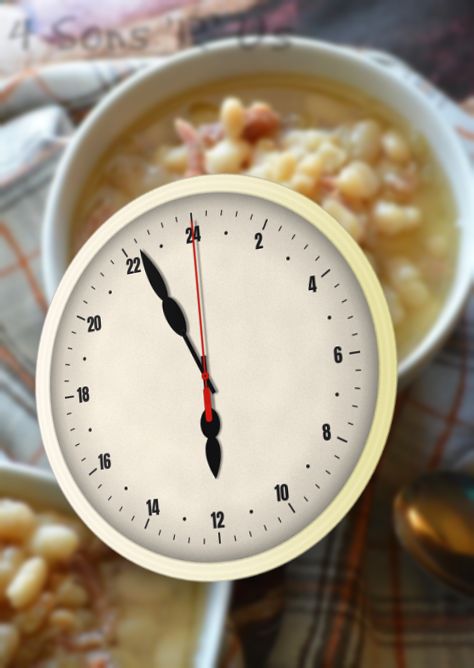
11:56:00
